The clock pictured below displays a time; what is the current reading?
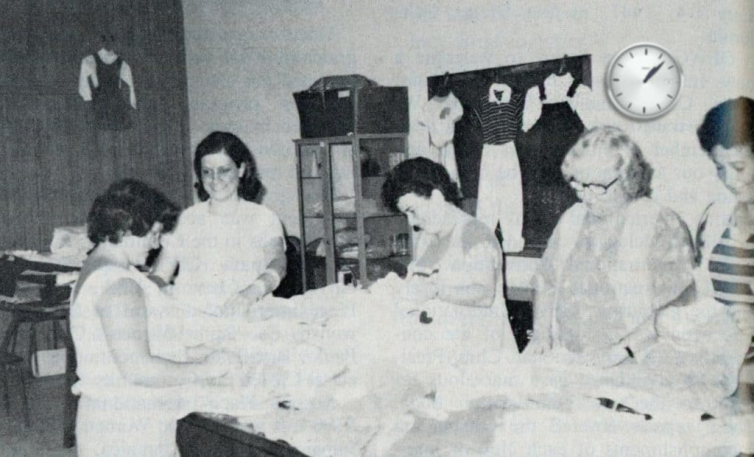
1:07
